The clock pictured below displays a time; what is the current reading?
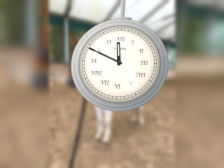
11:49
